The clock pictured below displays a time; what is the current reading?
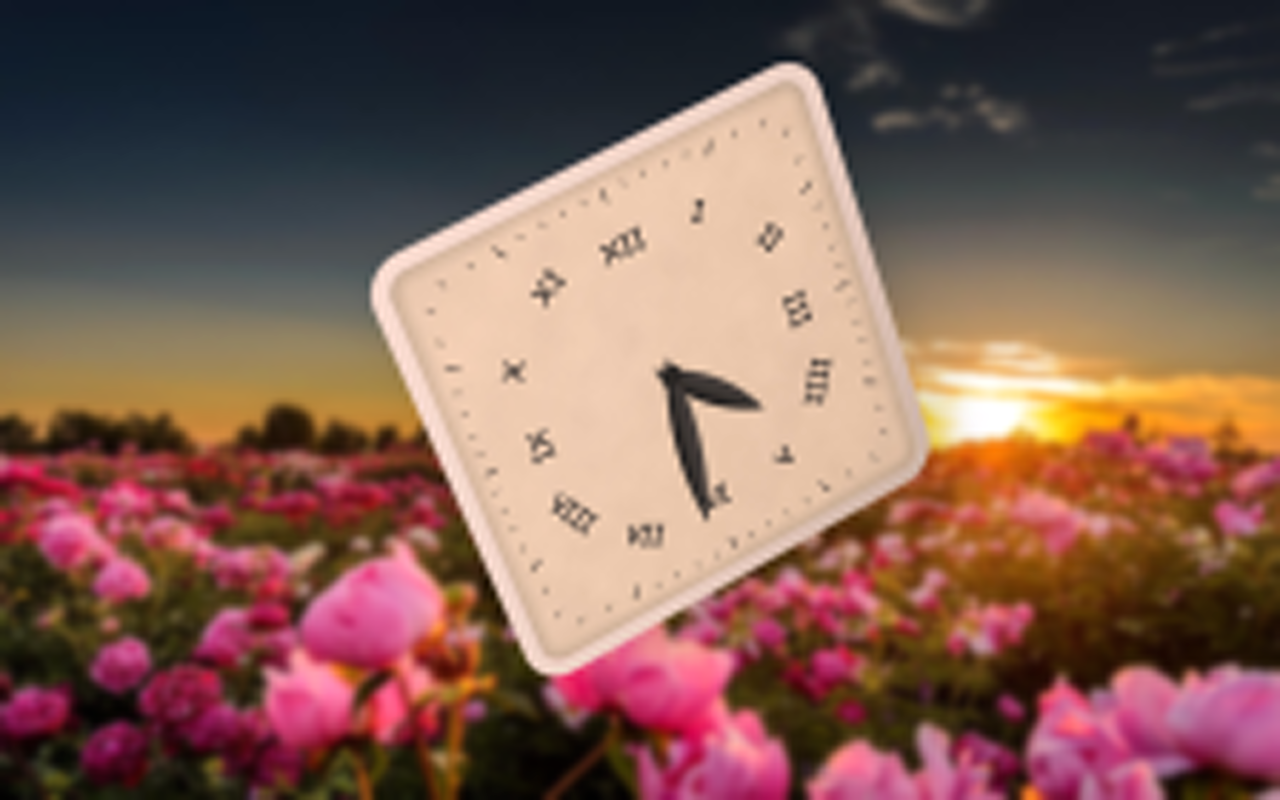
4:31
